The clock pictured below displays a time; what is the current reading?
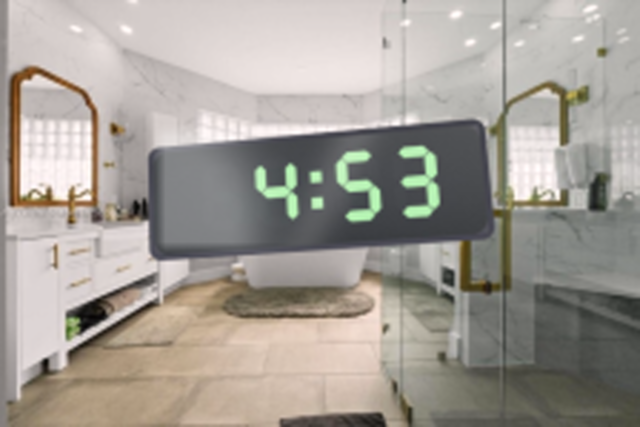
4:53
